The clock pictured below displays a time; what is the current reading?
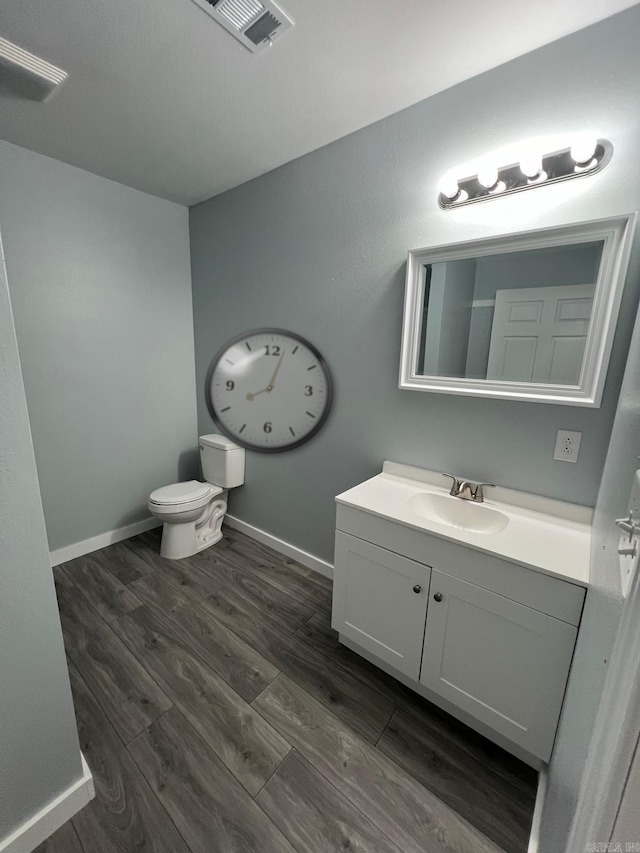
8:03
